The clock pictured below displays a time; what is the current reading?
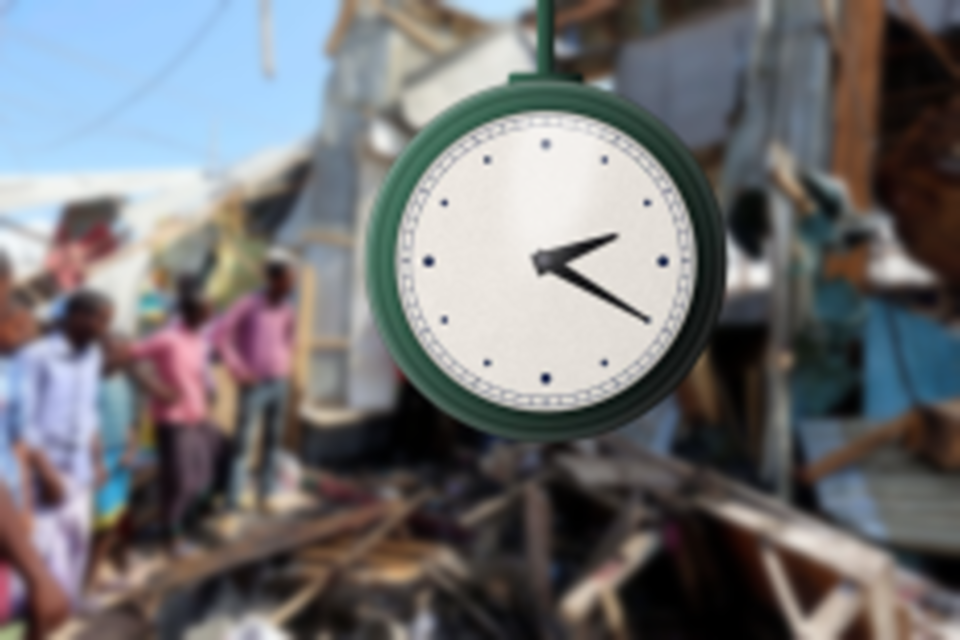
2:20
